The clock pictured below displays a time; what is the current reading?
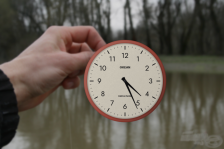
4:26
